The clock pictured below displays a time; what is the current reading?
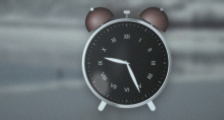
9:26
